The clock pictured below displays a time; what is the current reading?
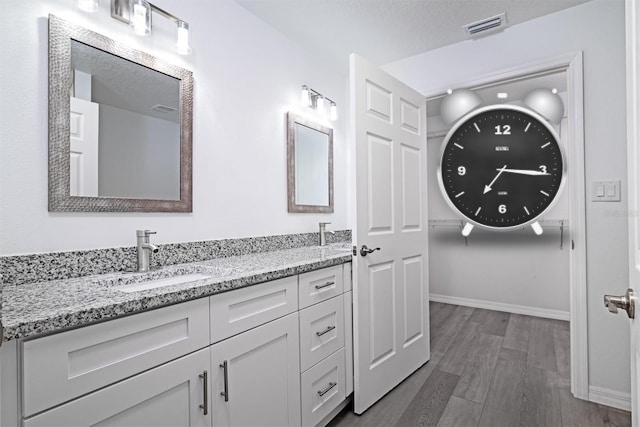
7:16
